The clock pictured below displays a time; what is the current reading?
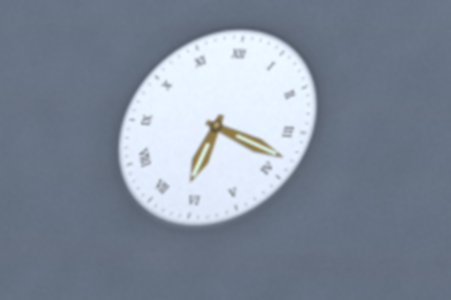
6:18
